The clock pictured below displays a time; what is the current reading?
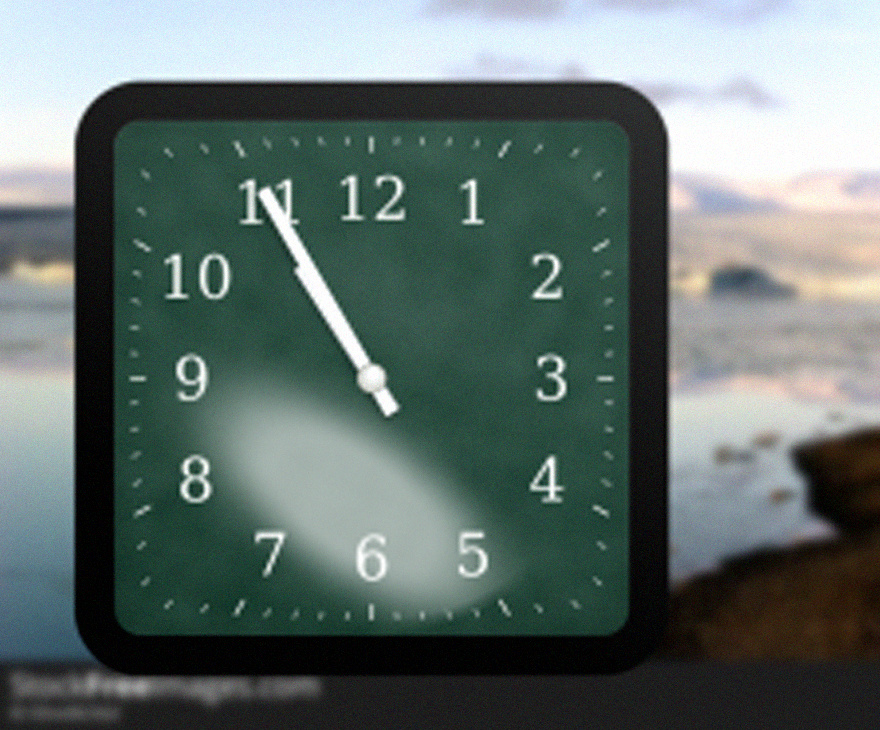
10:55
